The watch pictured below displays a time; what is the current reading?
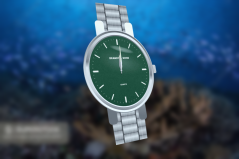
12:01
